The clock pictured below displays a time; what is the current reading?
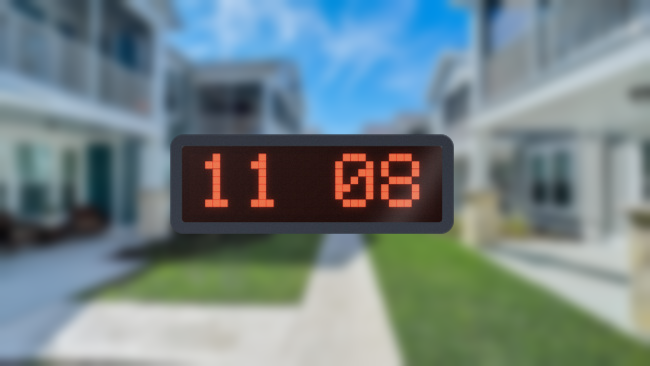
11:08
